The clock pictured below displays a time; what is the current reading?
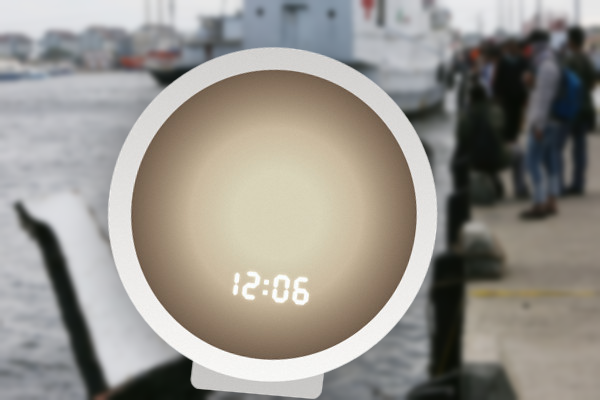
12:06
